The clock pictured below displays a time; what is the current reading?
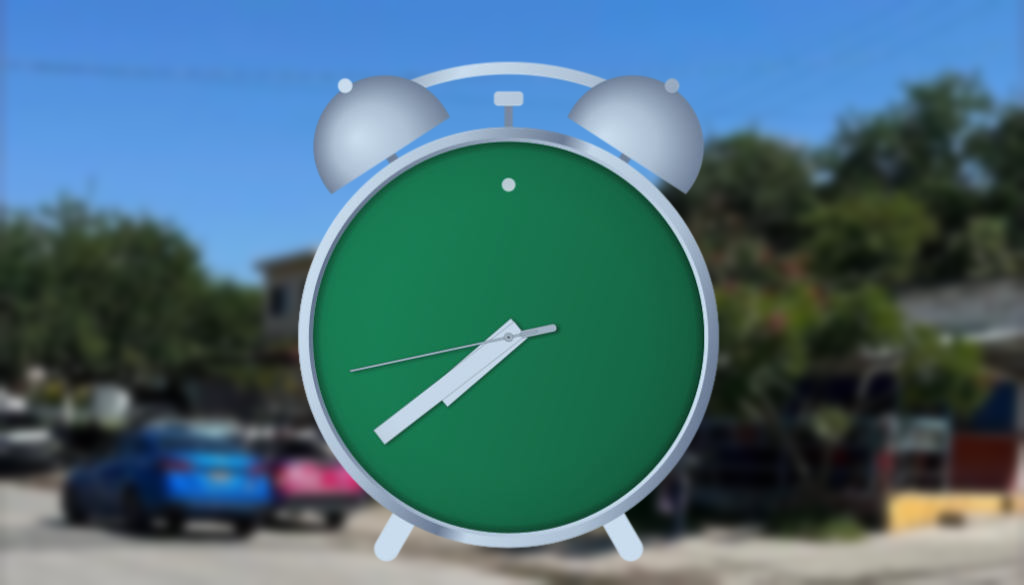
7:38:43
